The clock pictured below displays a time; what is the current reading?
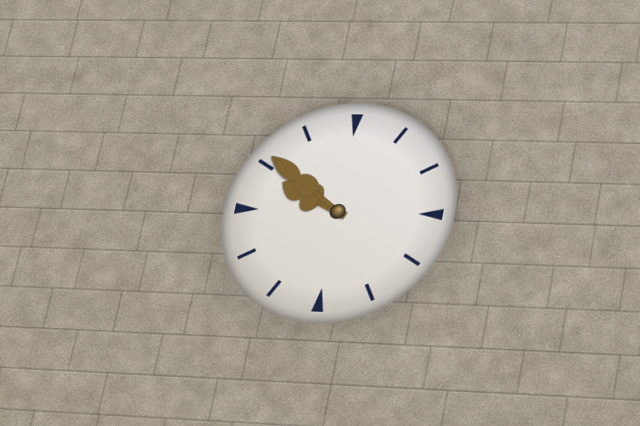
9:51
